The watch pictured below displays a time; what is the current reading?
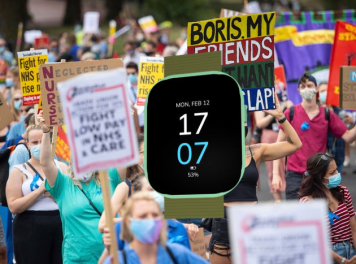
17:07
